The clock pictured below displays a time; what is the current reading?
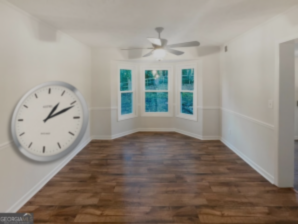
1:11
